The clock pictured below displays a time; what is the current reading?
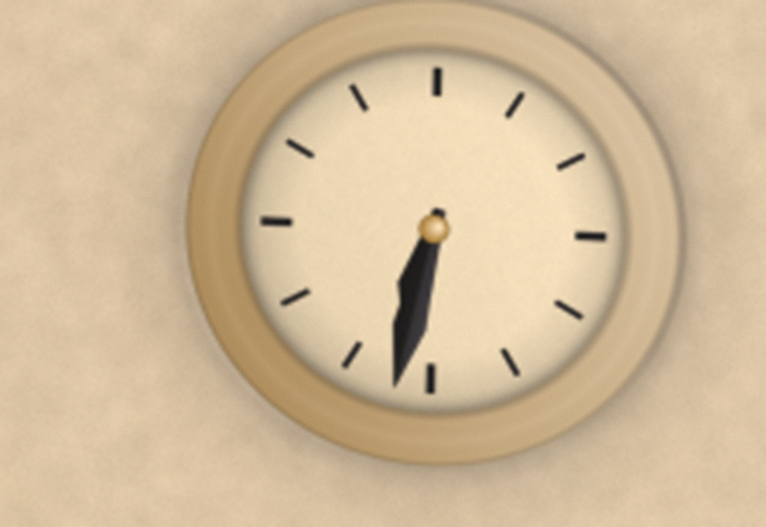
6:32
